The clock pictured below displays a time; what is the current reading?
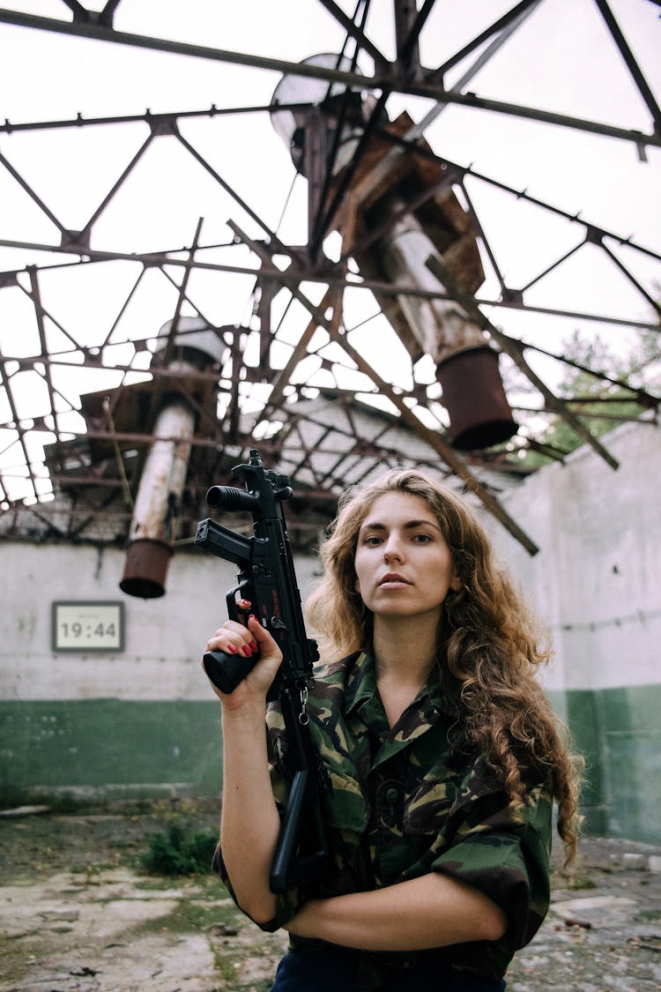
19:44
